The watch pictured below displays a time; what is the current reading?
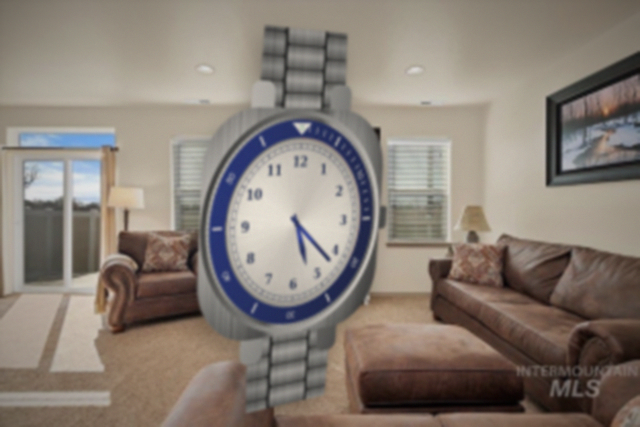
5:22
